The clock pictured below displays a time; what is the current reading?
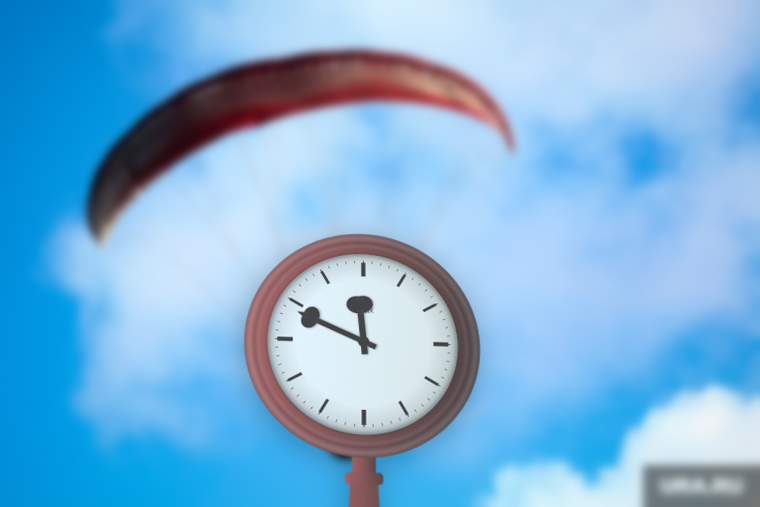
11:49
